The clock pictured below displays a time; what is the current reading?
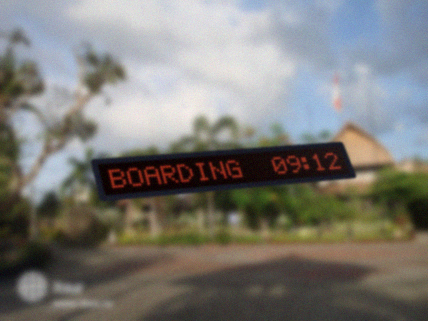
9:12
